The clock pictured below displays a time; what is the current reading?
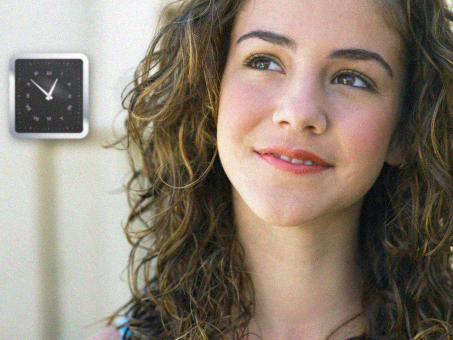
12:52
